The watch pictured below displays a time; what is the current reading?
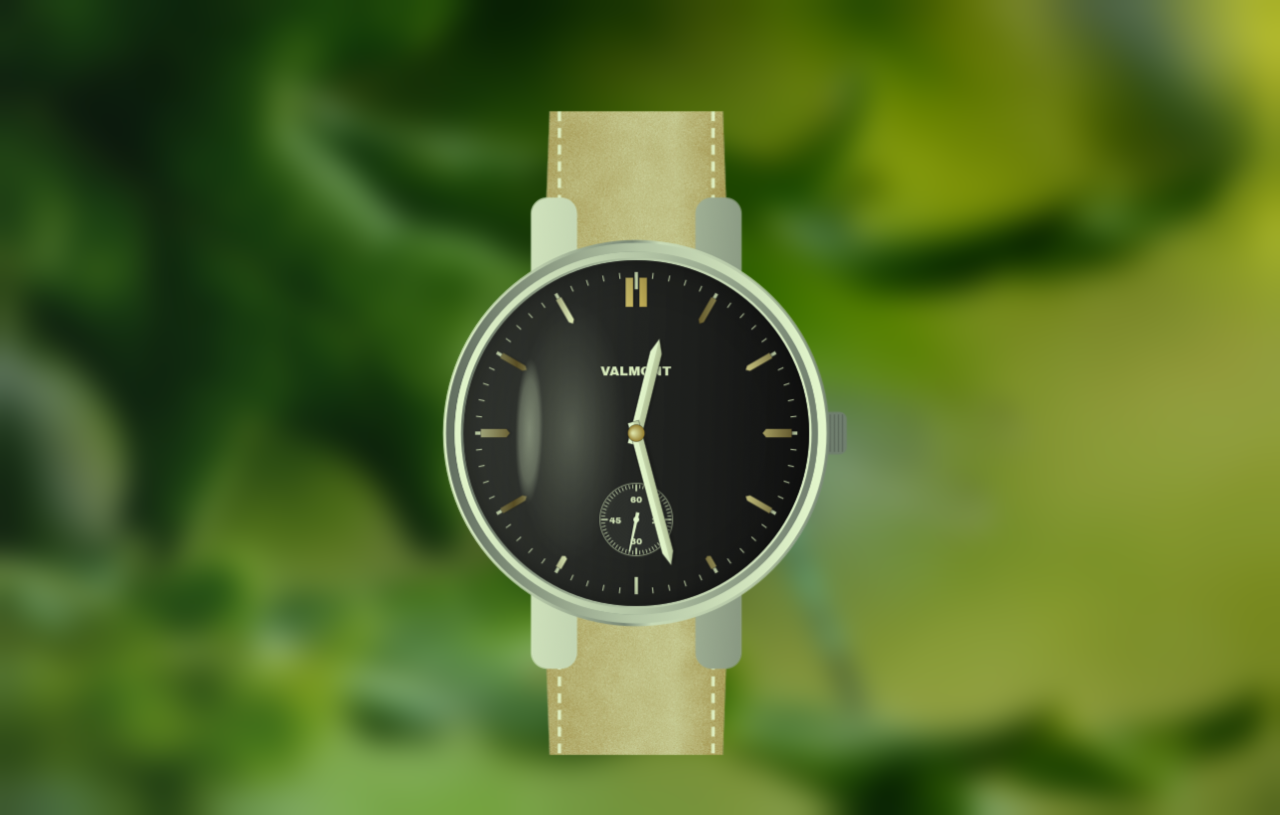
12:27:32
